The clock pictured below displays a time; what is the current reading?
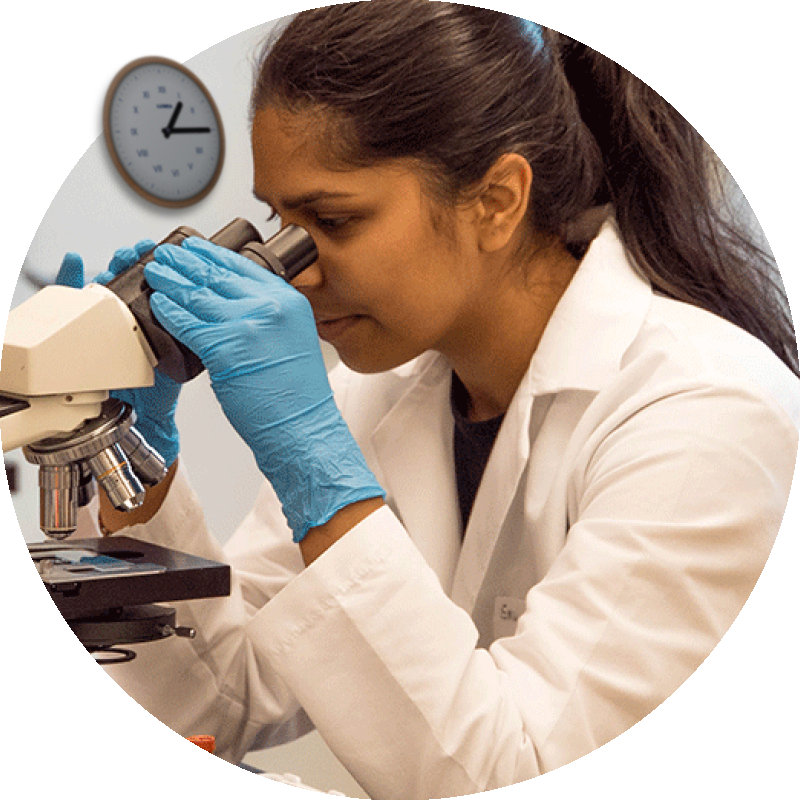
1:15
